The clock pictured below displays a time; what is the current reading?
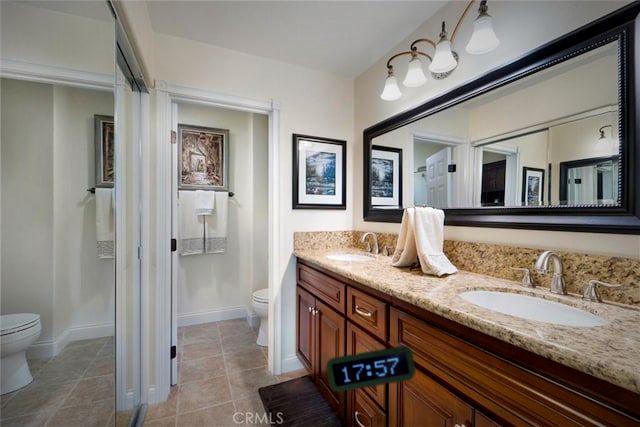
17:57
